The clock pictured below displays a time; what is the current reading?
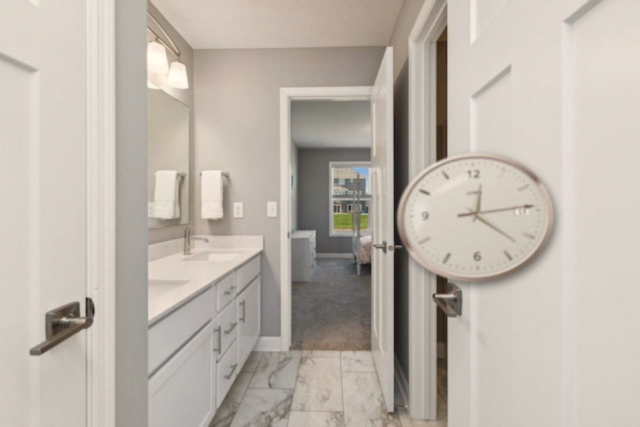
12:22:14
